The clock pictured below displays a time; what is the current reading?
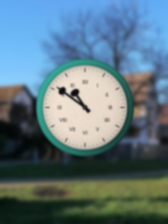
10:51
